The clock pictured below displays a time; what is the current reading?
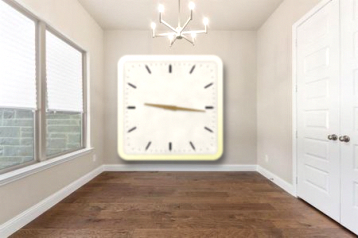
9:16
